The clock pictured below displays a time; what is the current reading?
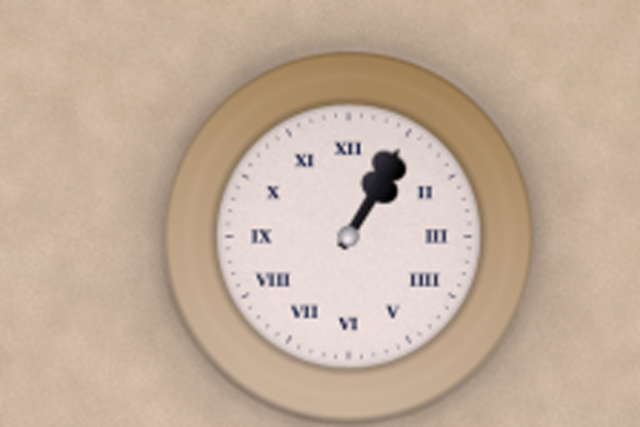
1:05
